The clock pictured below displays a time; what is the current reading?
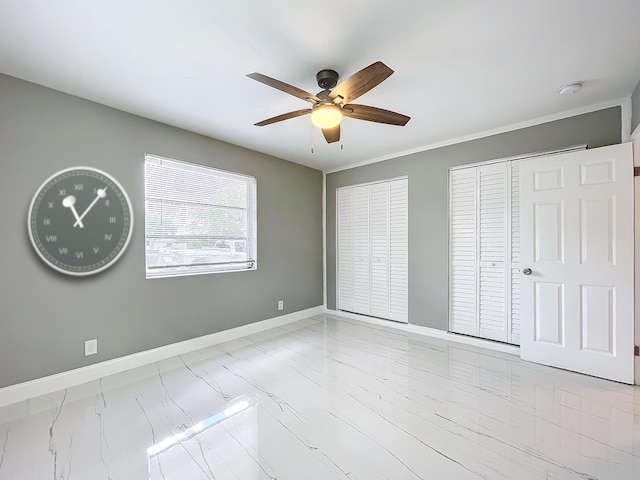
11:07
